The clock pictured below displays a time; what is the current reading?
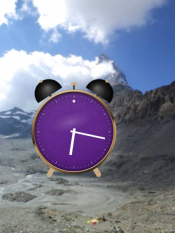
6:17
